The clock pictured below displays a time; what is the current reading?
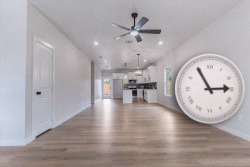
2:55
